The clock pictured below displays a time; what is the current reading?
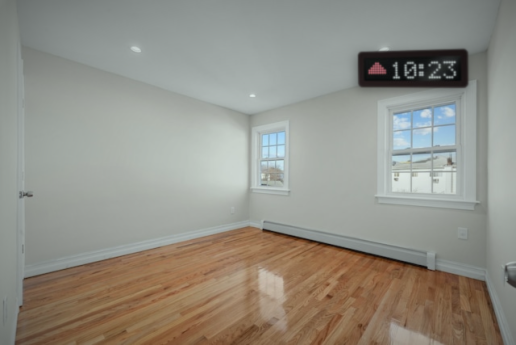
10:23
